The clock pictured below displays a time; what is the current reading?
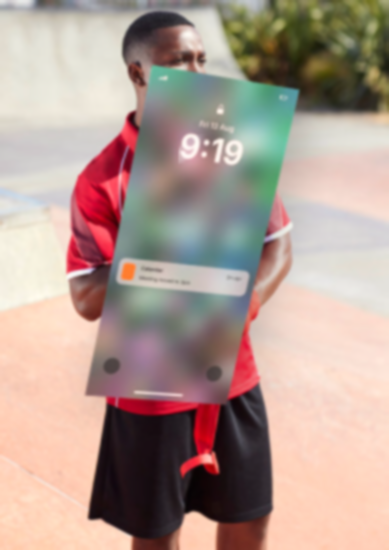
9:19
